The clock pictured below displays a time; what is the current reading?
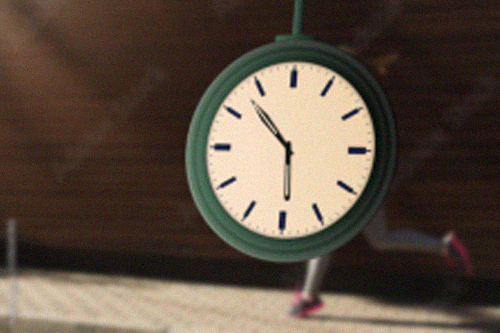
5:53
